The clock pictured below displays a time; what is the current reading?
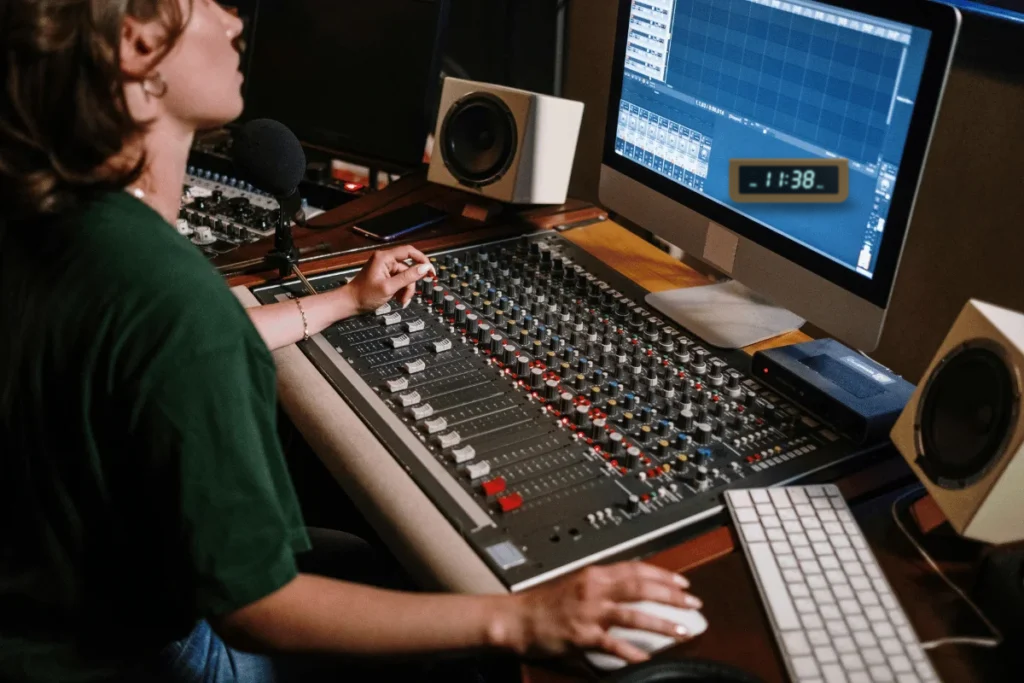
11:38
